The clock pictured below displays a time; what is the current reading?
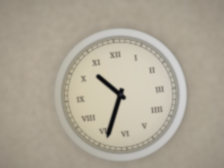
10:34
